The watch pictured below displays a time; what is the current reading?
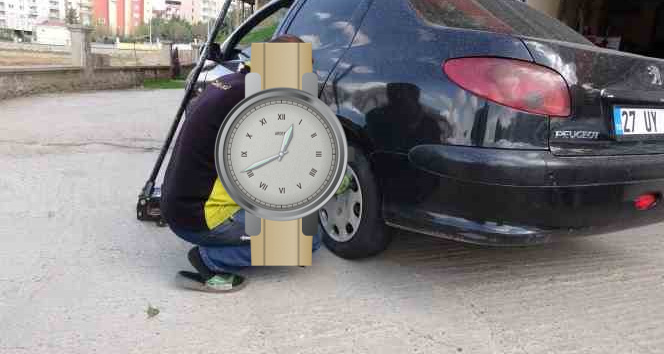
12:41
